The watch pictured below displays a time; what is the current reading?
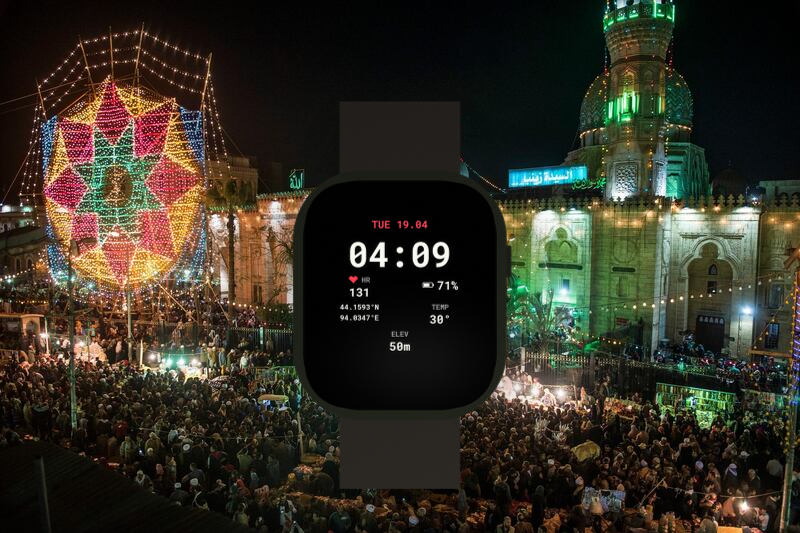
4:09
